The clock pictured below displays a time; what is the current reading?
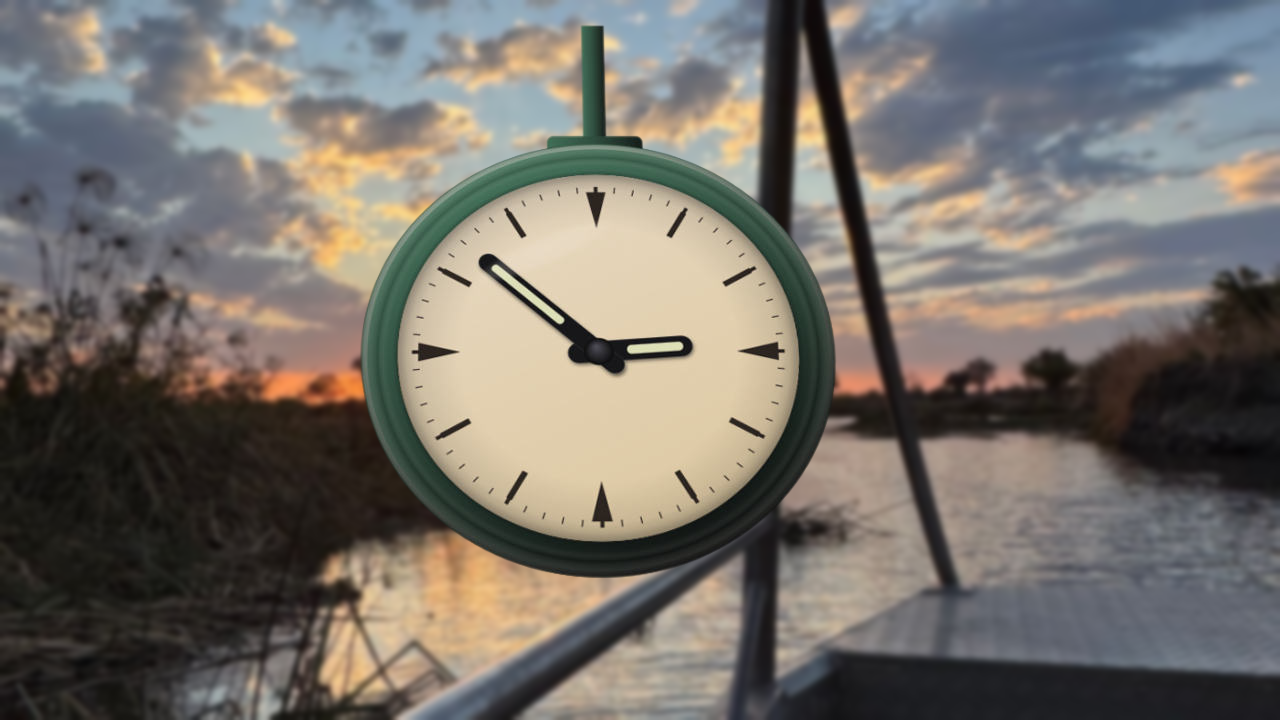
2:52
